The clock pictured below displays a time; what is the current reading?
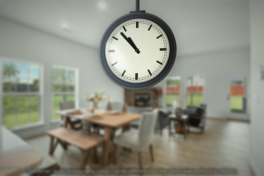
10:53
